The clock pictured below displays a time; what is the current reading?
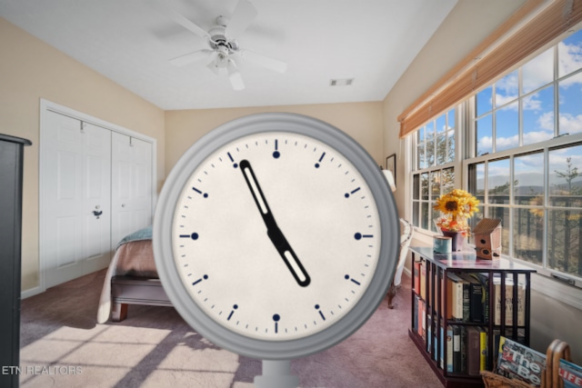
4:56
